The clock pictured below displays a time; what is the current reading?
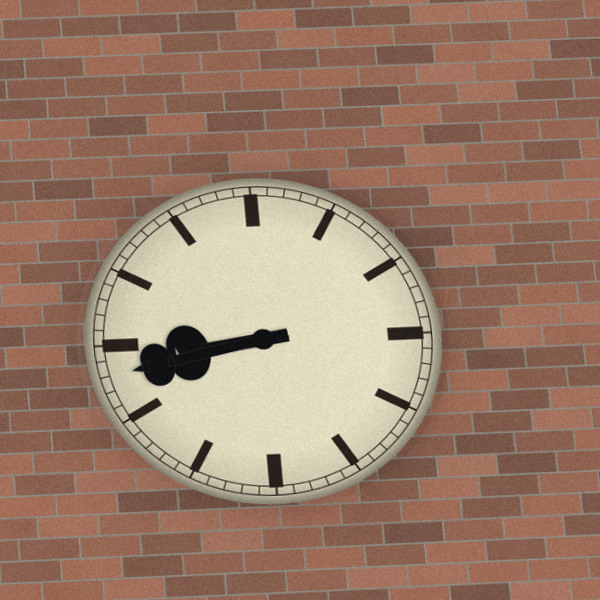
8:43
